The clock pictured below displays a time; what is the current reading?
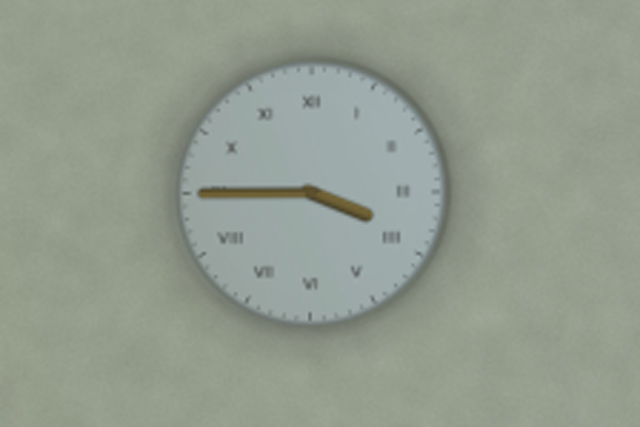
3:45
